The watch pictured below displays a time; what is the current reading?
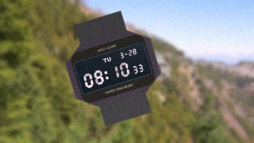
8:10:33
